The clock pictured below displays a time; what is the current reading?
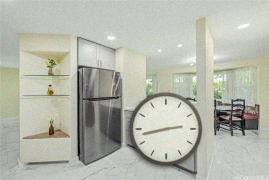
2:43
